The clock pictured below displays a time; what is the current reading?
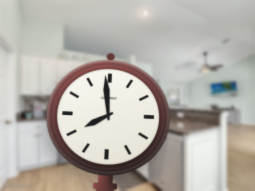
7:59
